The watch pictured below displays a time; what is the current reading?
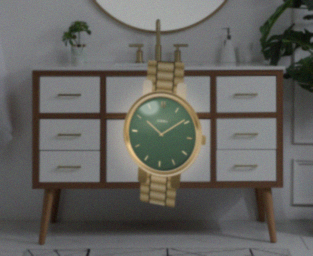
10:09
